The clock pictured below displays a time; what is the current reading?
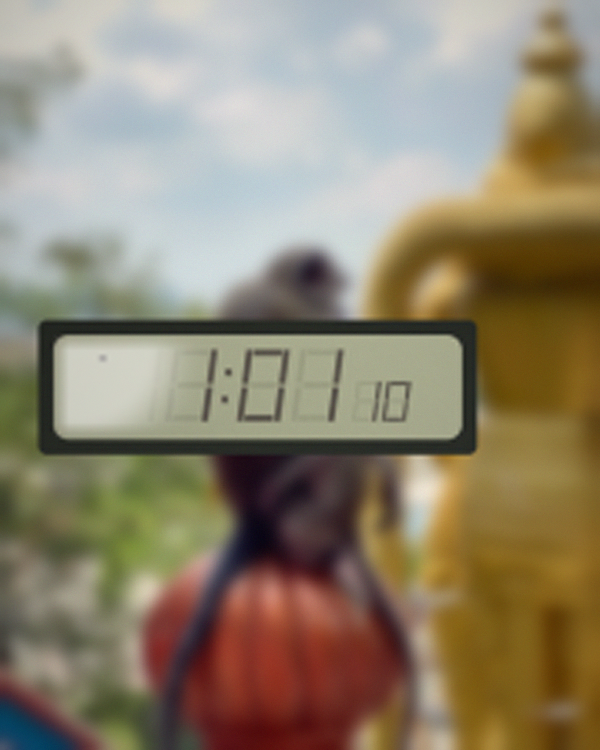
1:01:10
